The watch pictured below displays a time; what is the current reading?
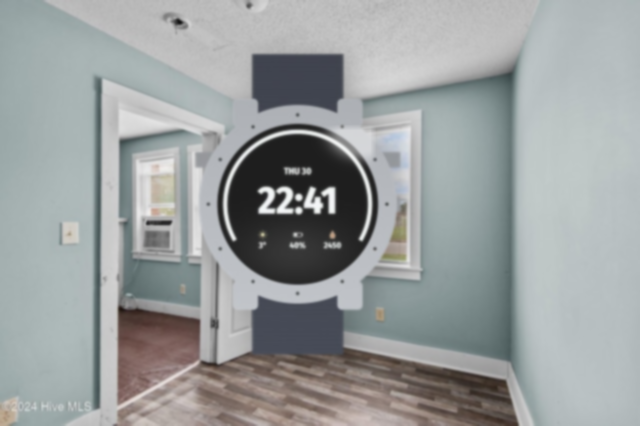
22:41
